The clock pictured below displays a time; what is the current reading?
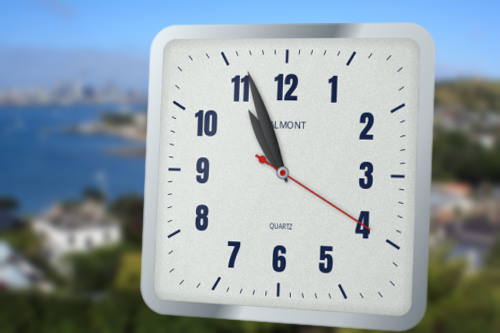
10:56:20
